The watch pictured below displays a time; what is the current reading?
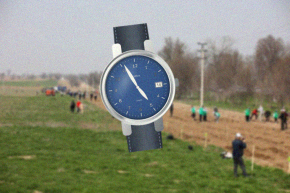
4:56
